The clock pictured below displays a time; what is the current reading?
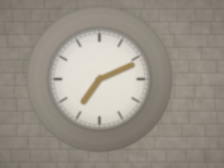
7:11
